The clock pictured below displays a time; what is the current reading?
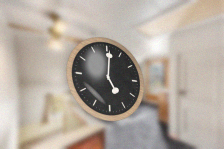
5:01
